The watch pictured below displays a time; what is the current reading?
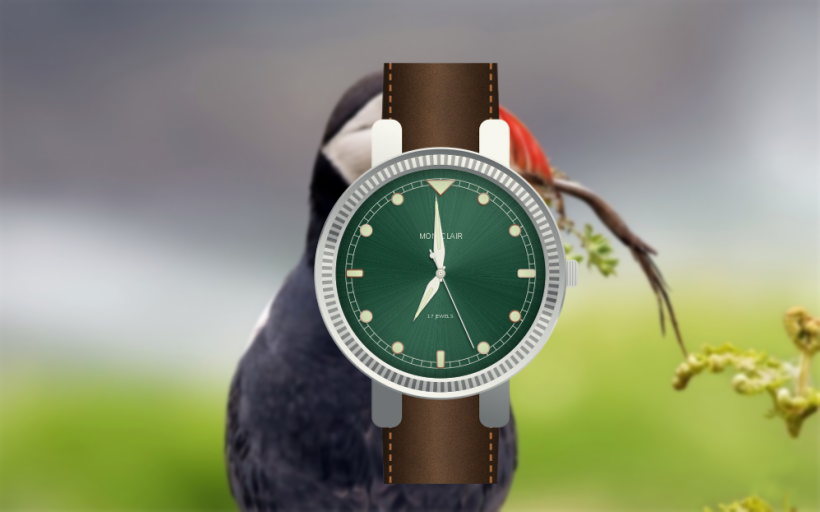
6:59:26
